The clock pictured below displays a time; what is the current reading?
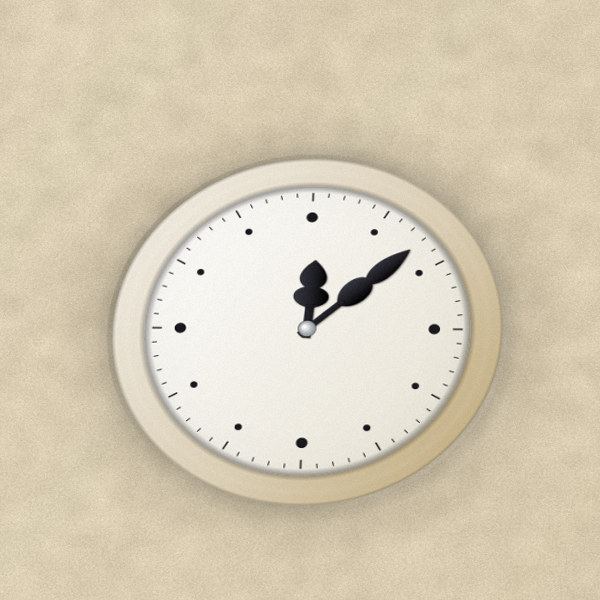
12:08
